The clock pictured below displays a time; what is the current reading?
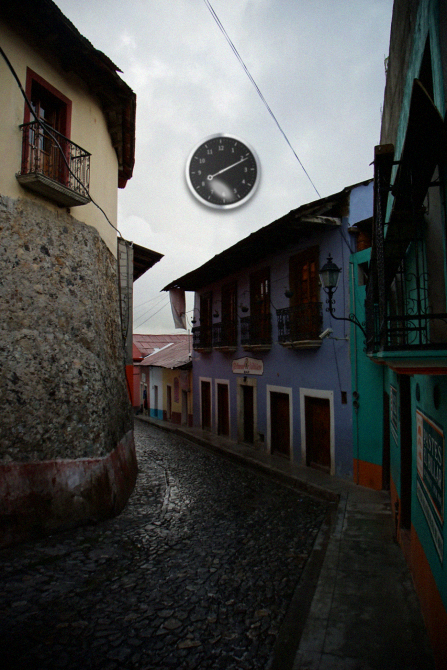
8:11
